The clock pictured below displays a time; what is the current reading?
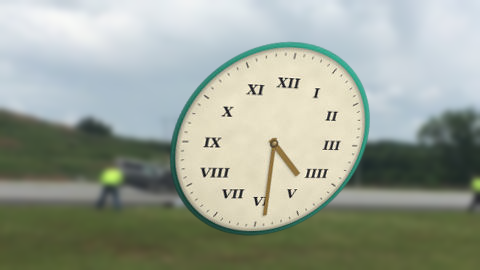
4:29
